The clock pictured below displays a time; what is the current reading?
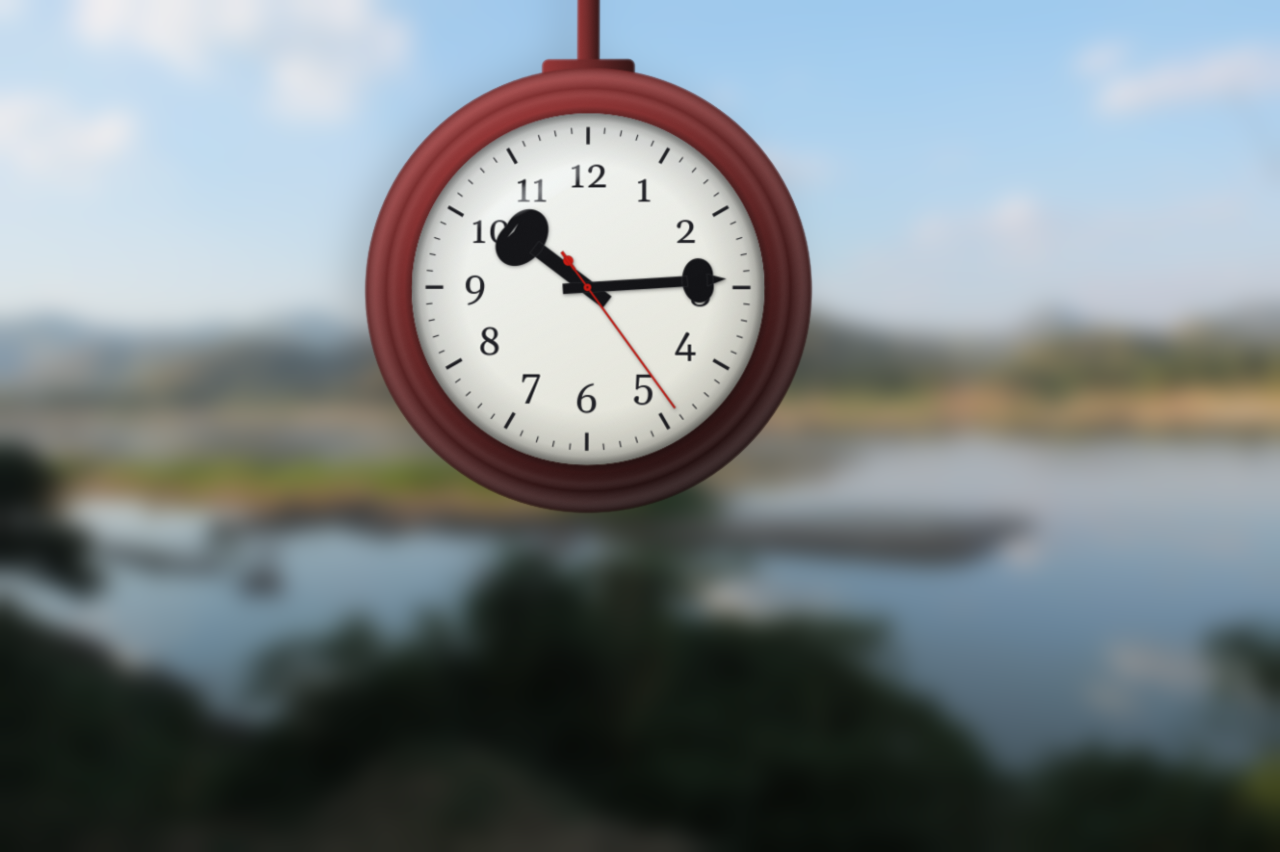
10:14:24
